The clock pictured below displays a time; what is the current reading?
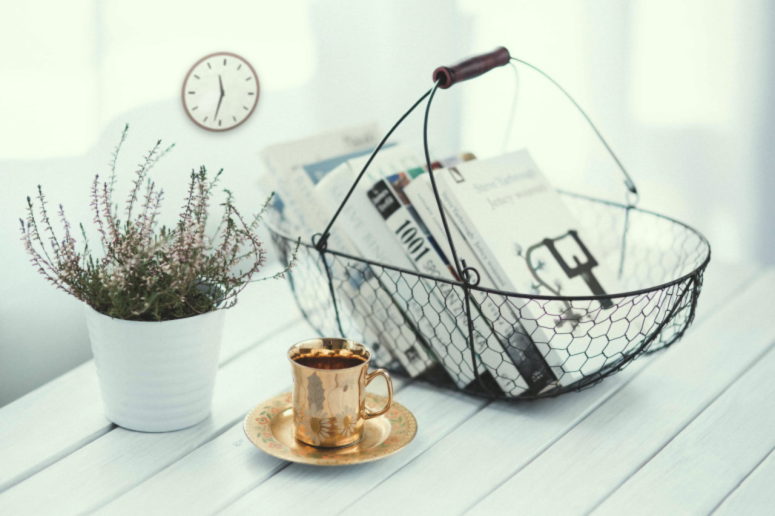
11:32
